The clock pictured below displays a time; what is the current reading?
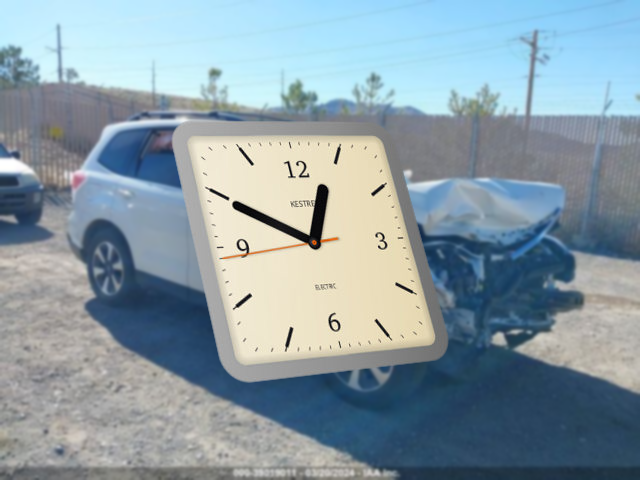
12:49:44
